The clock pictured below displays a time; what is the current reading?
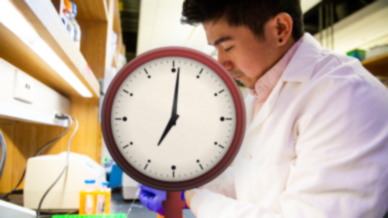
7:01
